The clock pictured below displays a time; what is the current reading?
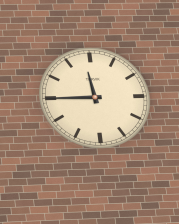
11:45
